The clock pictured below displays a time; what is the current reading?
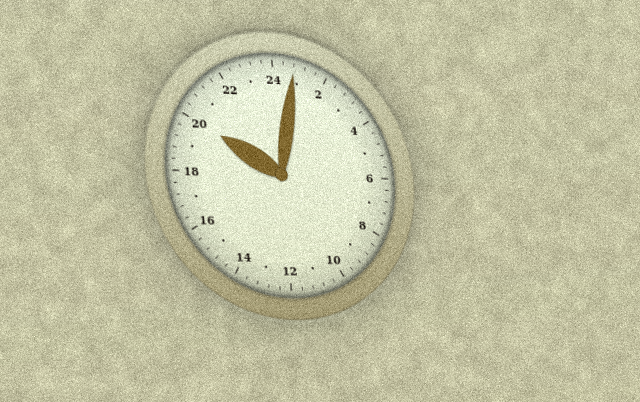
20:02
